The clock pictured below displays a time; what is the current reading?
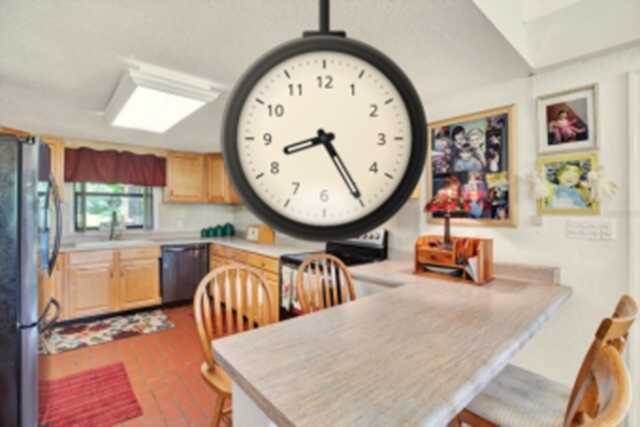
8:25
